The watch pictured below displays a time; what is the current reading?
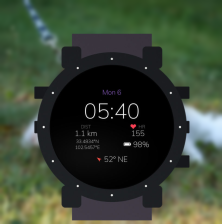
5:40
